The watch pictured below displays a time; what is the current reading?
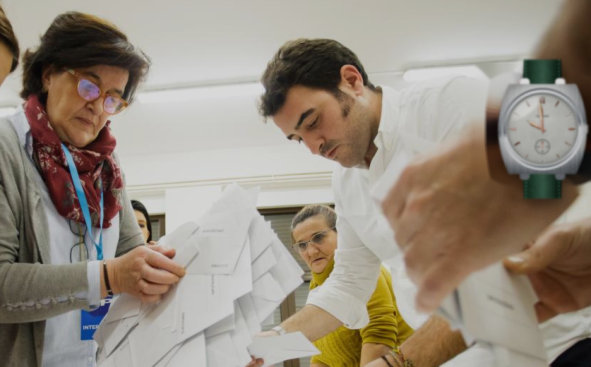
9:59
